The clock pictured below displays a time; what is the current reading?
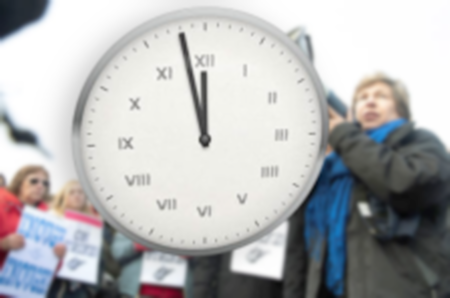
11:58
